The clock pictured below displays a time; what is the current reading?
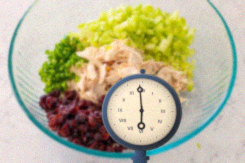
5:59
